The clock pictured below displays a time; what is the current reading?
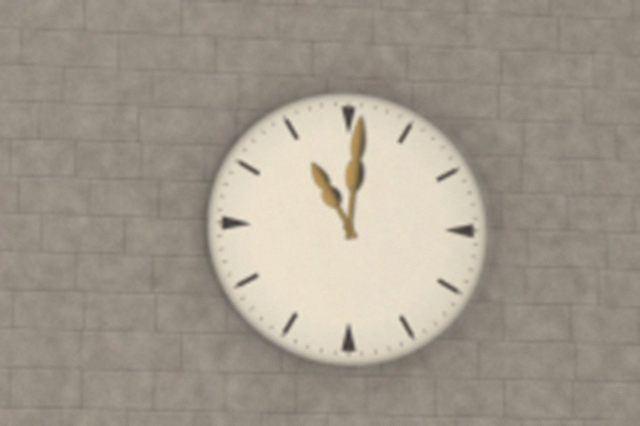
11:01
